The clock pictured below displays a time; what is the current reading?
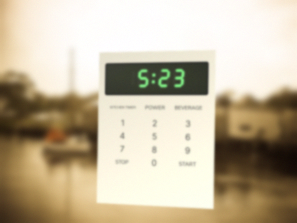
5:23
